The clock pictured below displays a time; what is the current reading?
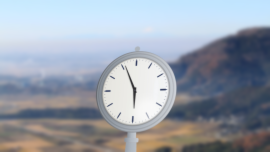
5:56
